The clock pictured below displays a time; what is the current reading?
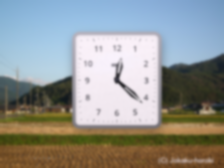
12:22
